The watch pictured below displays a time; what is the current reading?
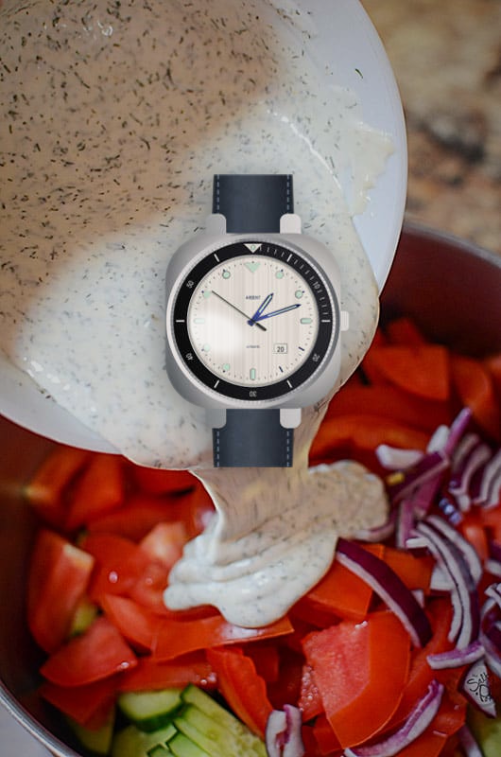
1:11:51
